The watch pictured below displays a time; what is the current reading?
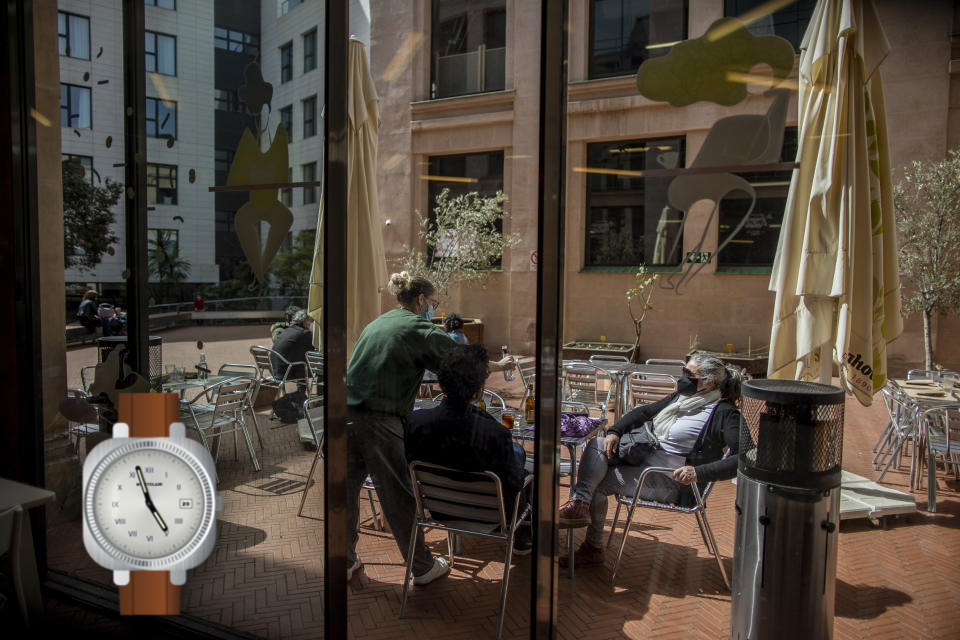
4:57
